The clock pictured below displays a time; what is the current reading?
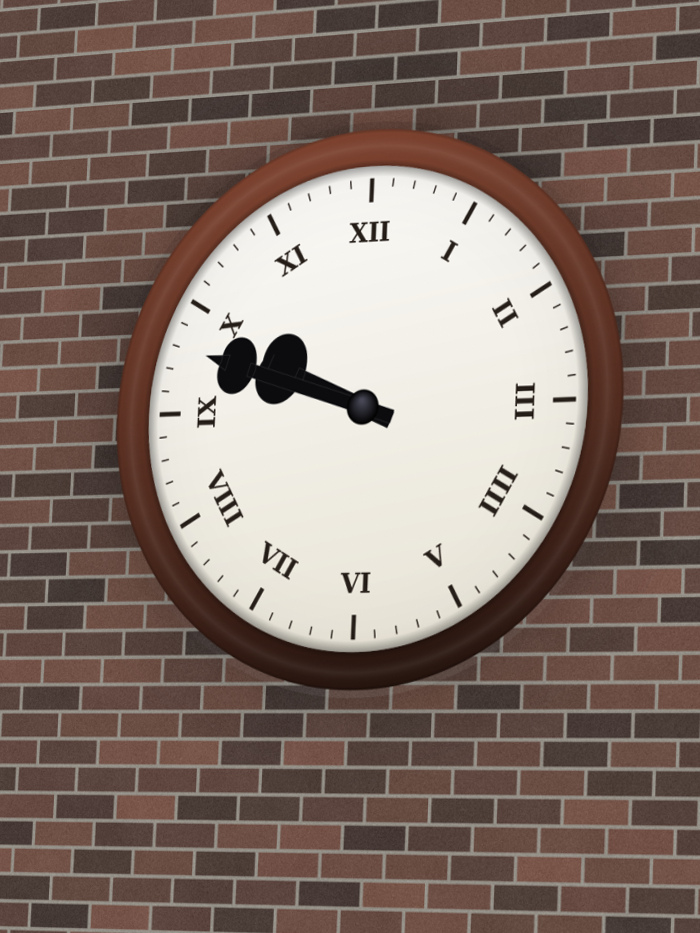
9:48
